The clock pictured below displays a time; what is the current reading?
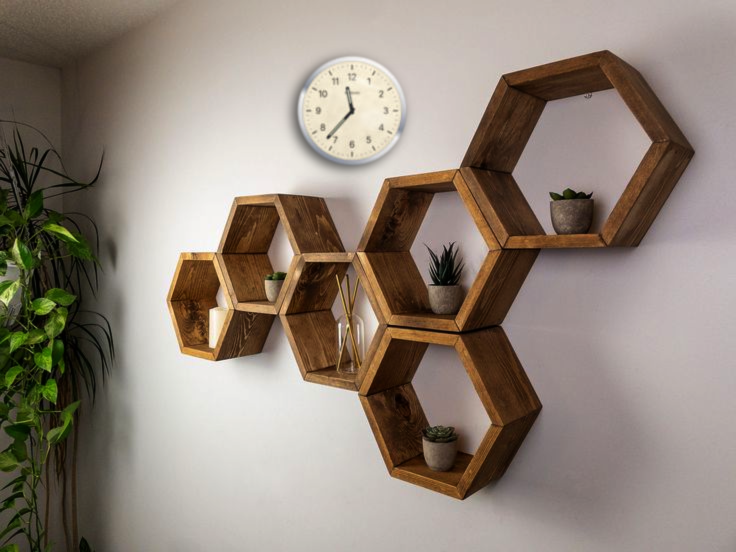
11:37
